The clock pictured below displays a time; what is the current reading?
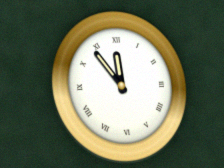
11:54
